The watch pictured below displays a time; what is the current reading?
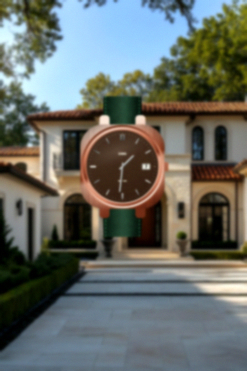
1:31
